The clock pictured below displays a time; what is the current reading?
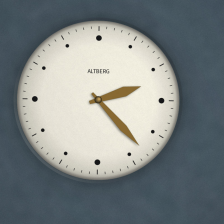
2:23
